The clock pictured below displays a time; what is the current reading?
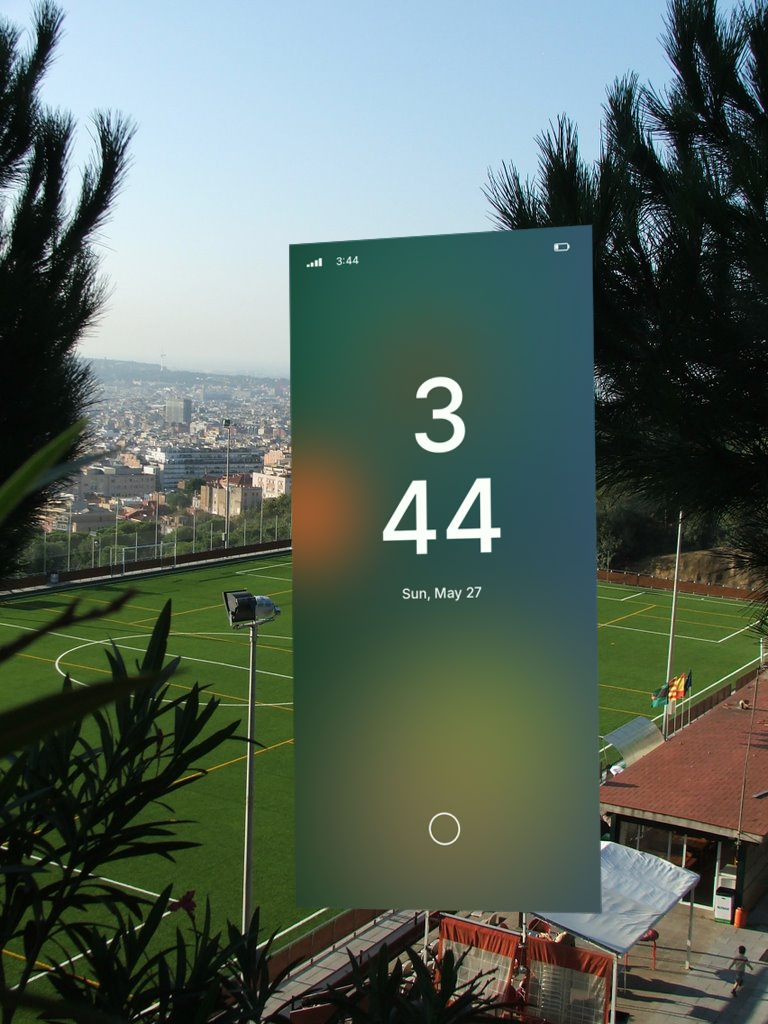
3:44
